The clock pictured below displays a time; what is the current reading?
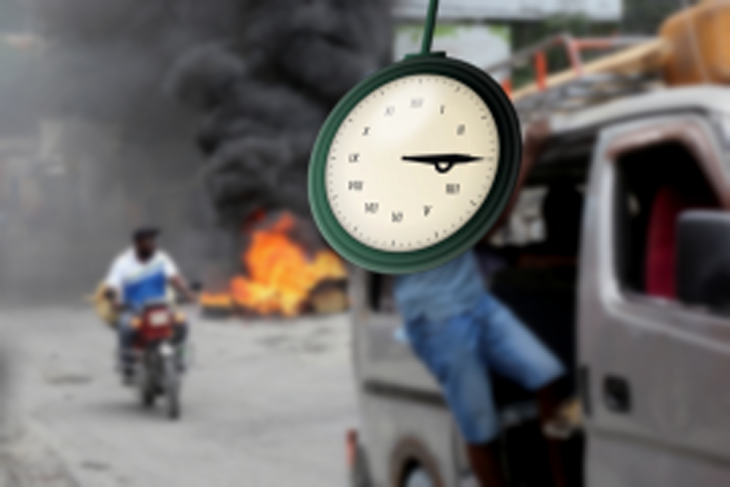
3:15
